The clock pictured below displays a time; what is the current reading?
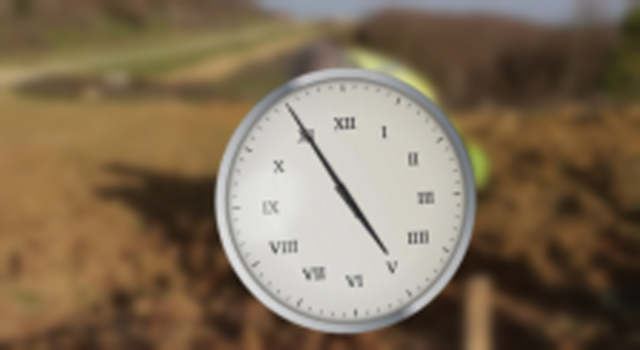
4:55
